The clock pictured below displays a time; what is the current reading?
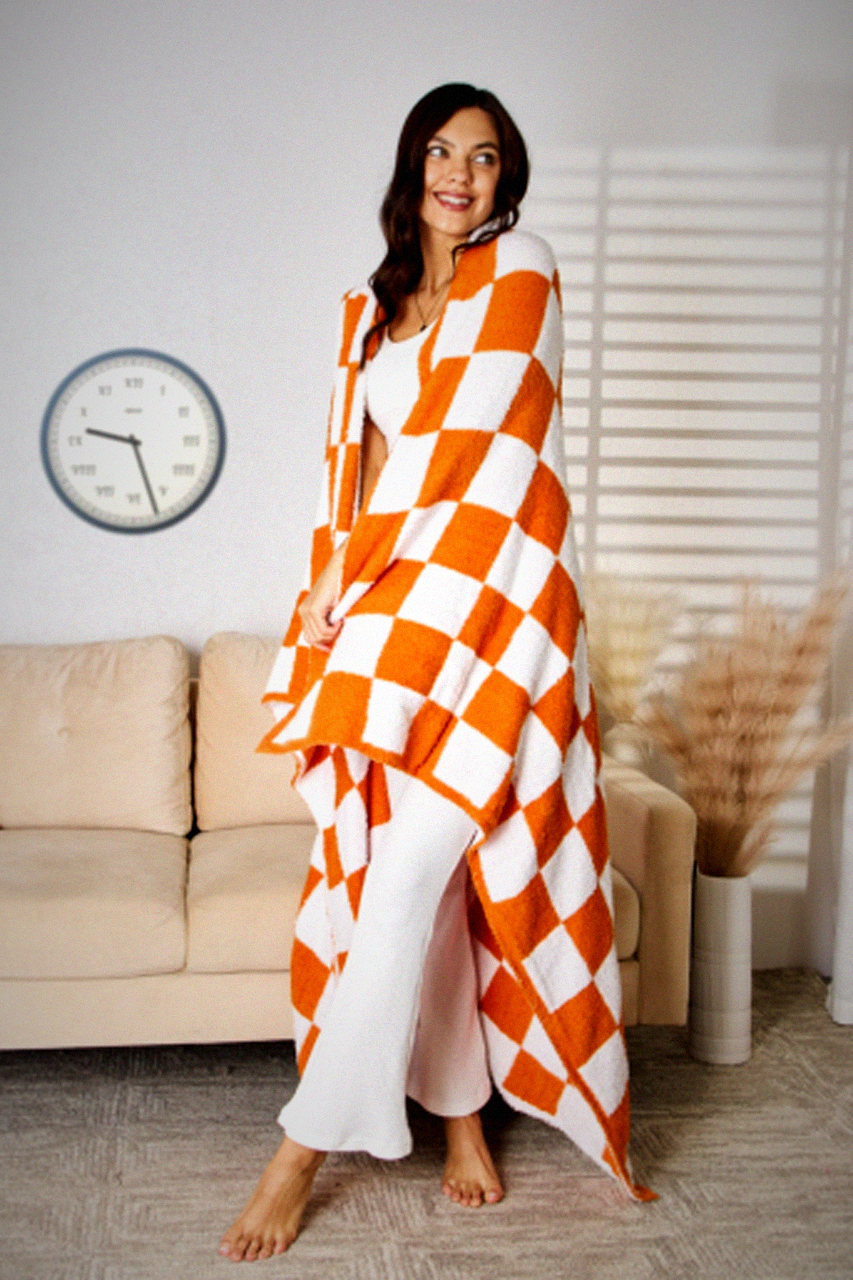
9:27
